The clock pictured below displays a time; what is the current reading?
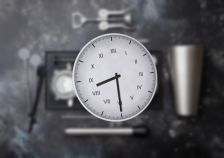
8:30
